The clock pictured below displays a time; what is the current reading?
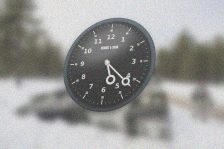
5:22
